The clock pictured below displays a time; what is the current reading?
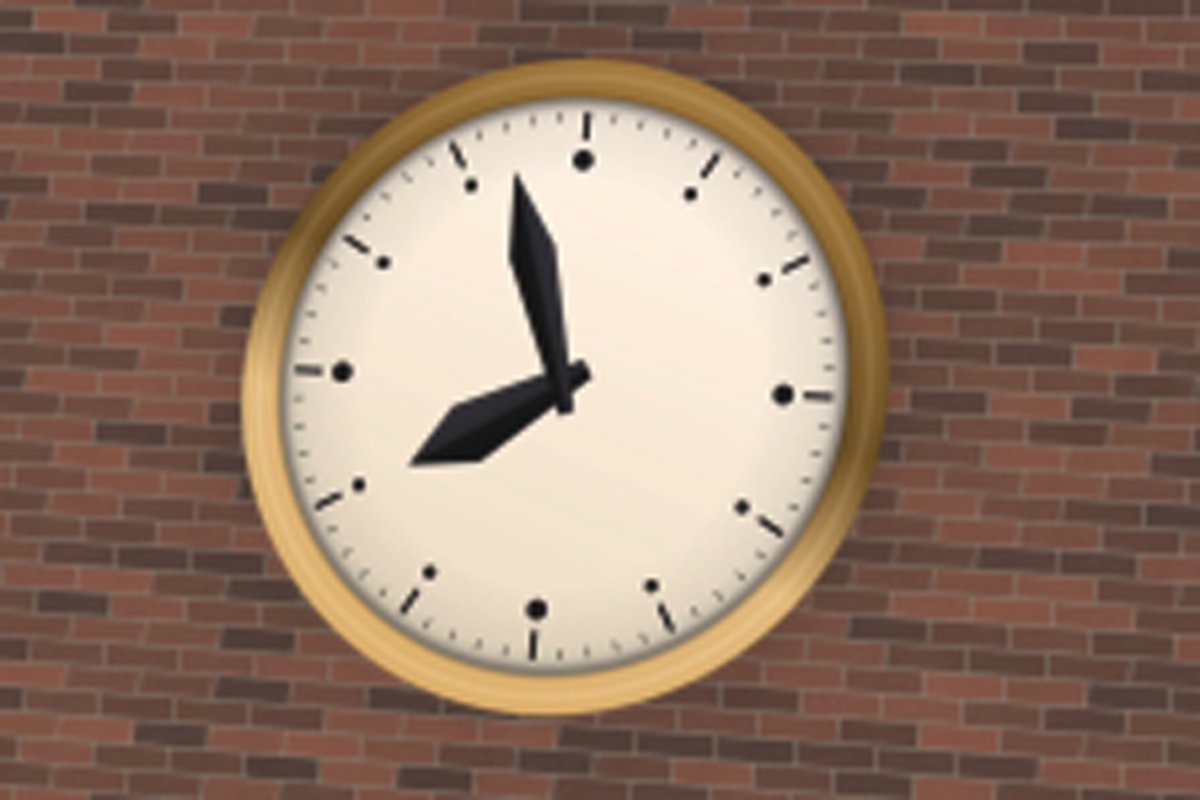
7:57
